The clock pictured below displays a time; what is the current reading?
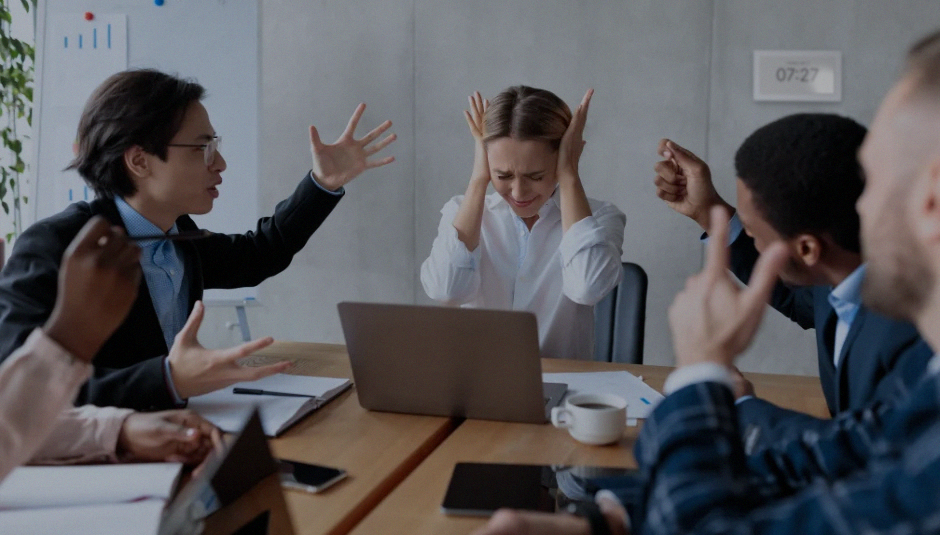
7:27
